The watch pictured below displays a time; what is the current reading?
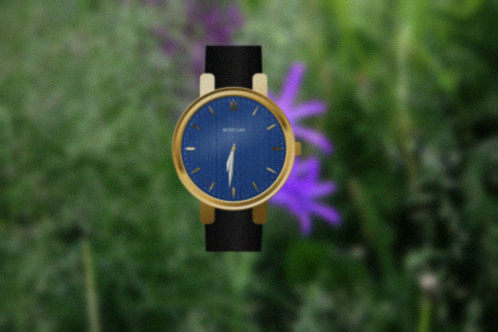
6:31
